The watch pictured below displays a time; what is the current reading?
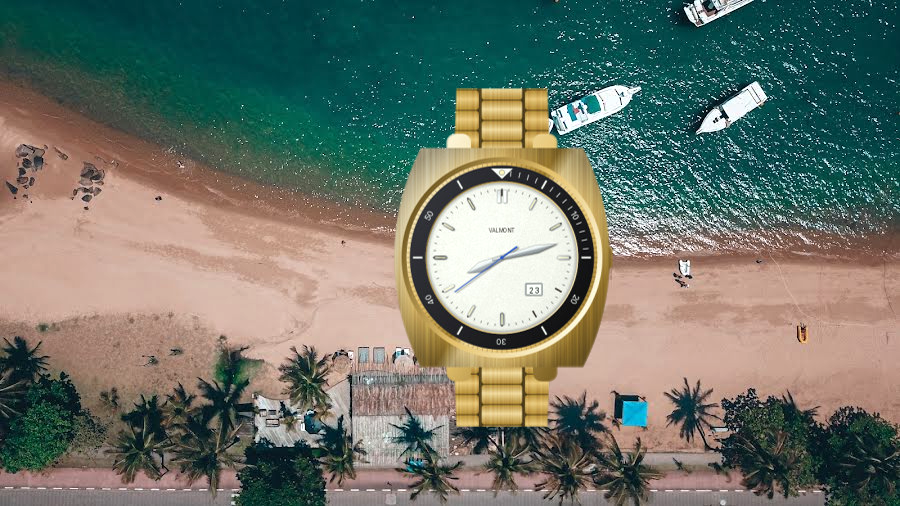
8:12:39
